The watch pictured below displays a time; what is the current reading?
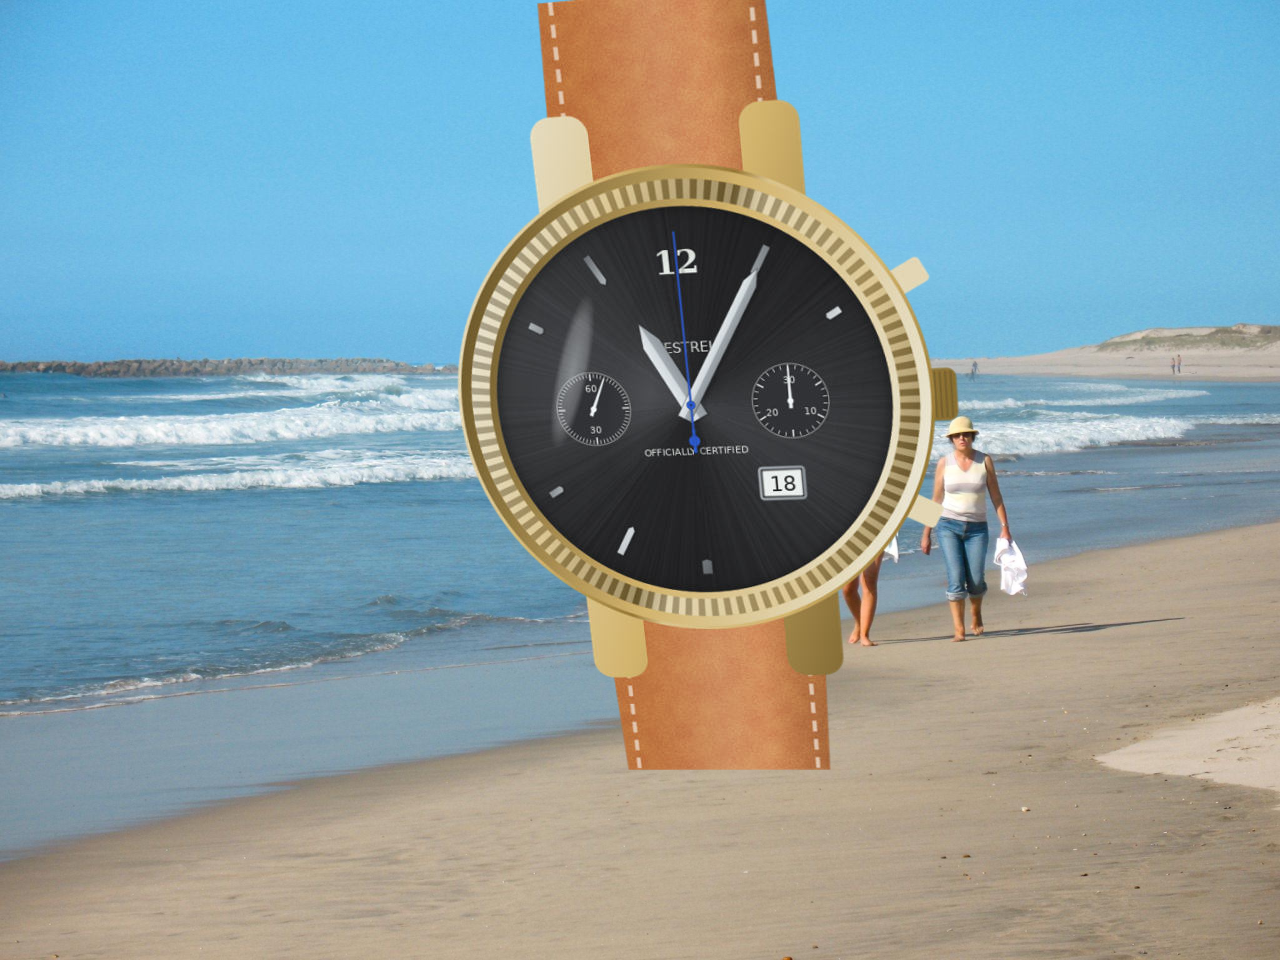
11:05:04
